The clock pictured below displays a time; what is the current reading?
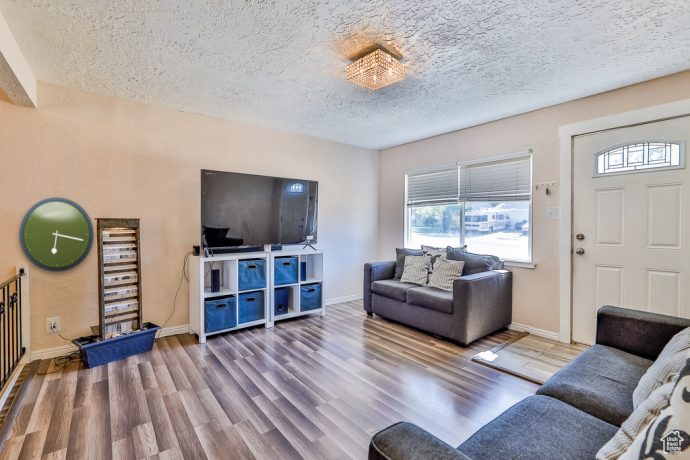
6:17
